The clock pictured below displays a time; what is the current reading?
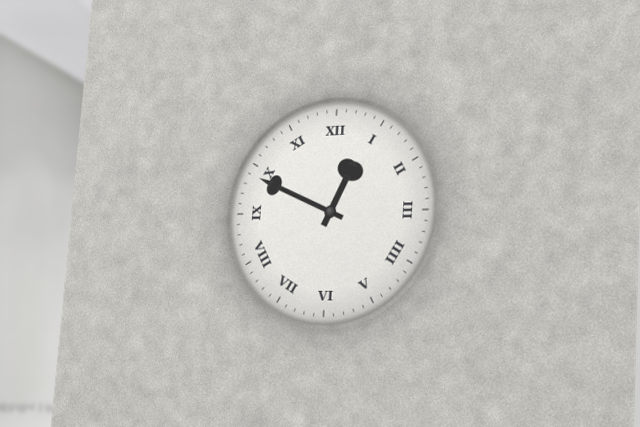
12:49
